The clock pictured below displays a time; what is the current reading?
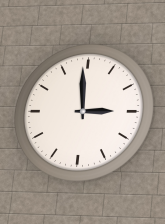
2:59
